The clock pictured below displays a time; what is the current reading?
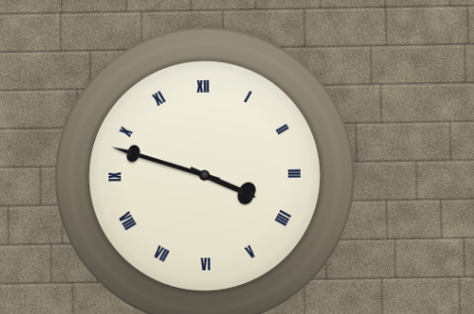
3:48
